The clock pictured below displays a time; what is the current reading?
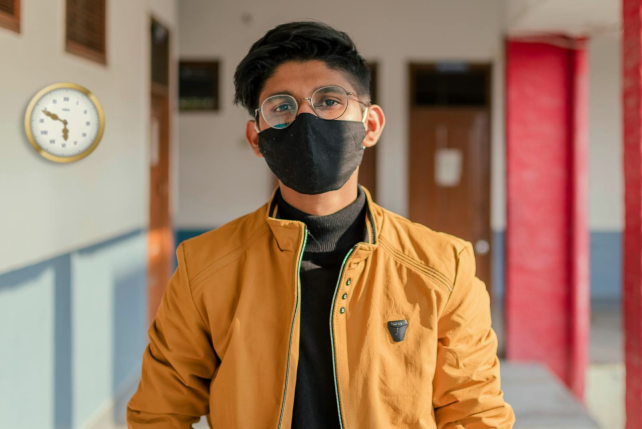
5:49
